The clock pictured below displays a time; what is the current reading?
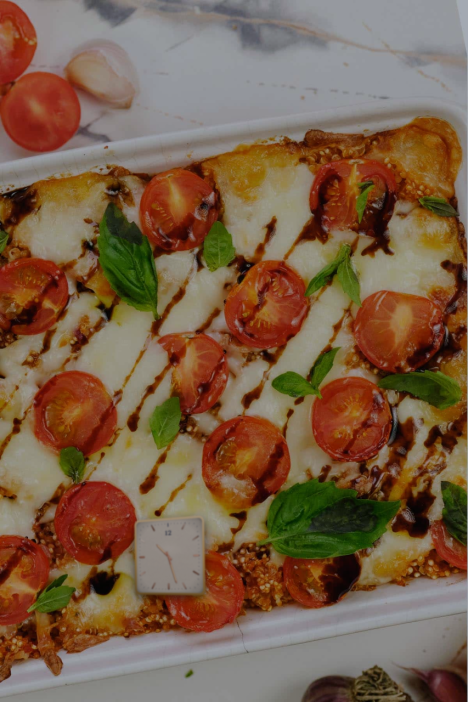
10:27
